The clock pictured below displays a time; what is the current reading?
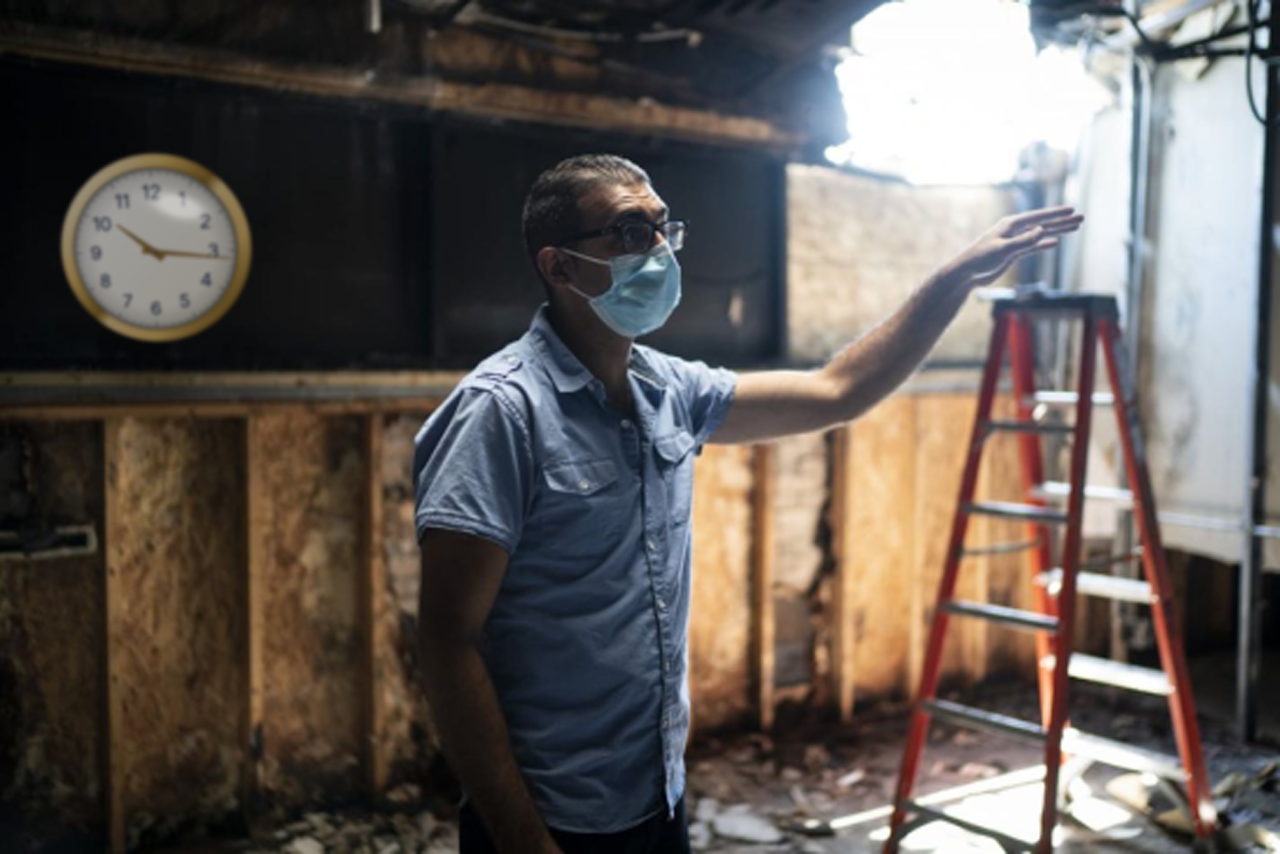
10:16
